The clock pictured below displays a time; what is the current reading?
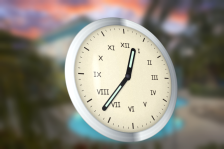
12:37
